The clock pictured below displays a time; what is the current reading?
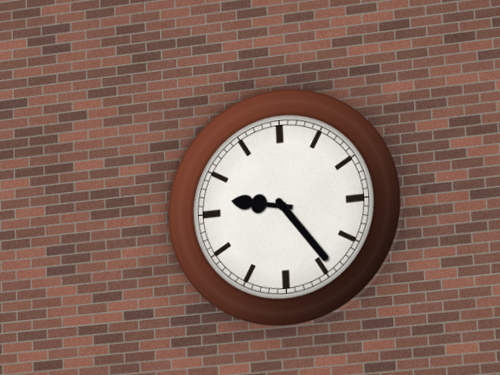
9:24
